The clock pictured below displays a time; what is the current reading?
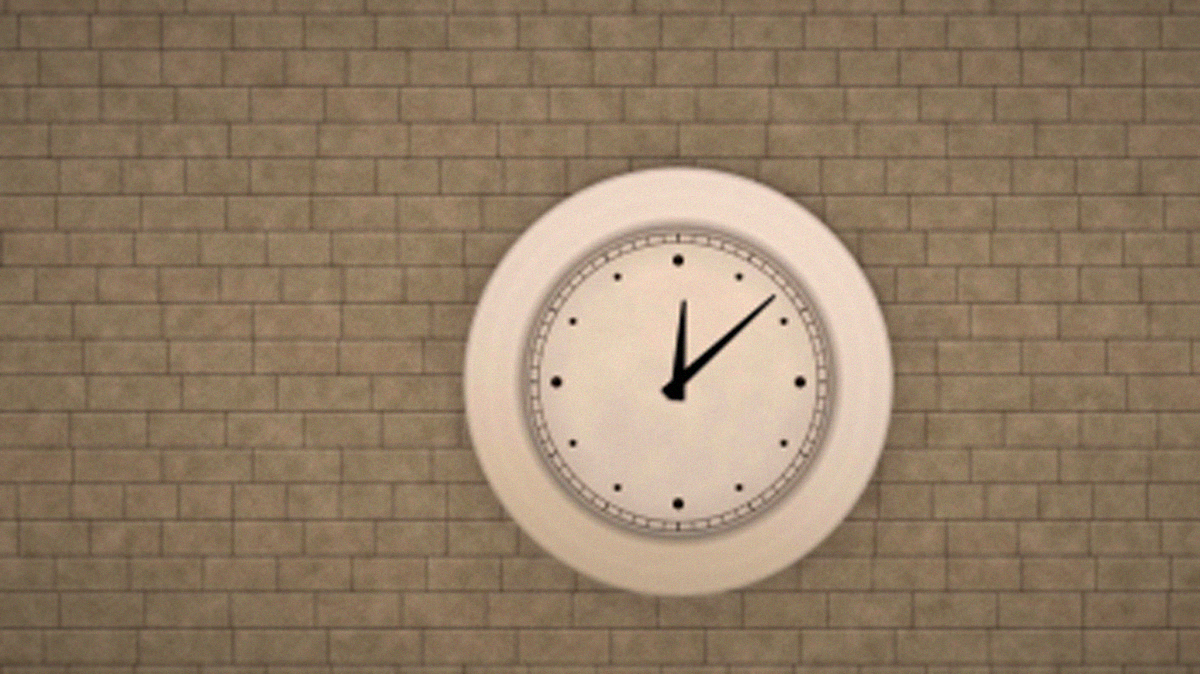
12:08
